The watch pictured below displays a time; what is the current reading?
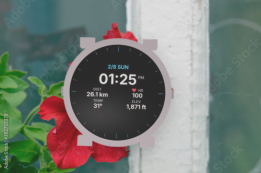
1:25
